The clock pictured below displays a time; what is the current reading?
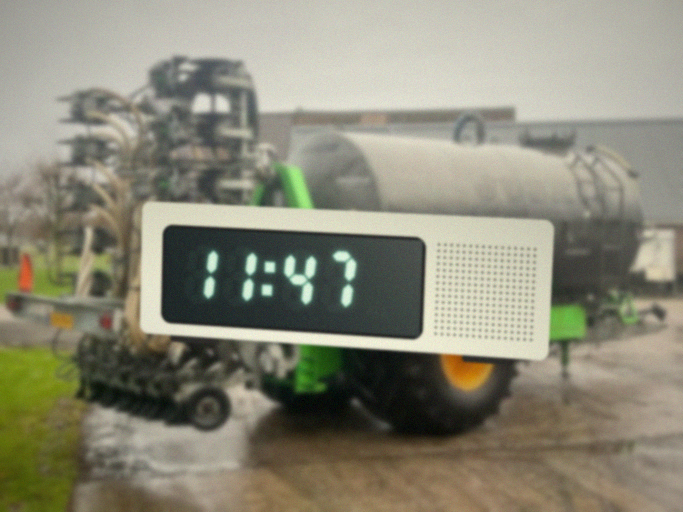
11:47
